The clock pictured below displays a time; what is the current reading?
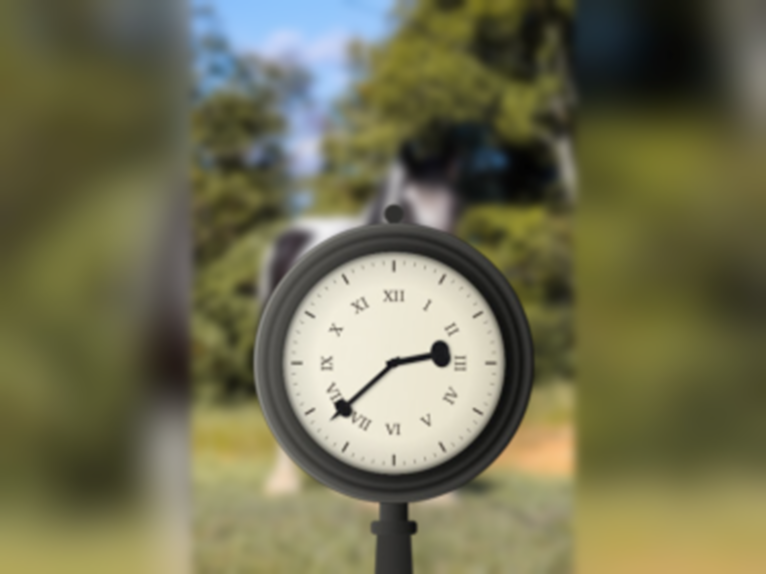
2:38
